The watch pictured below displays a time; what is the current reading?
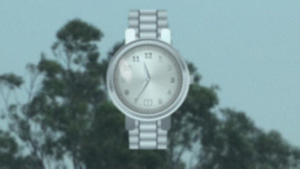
11:35
